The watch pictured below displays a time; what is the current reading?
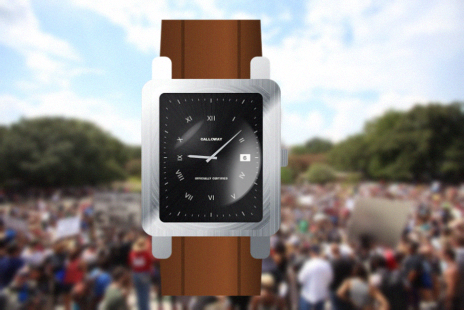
9:08
